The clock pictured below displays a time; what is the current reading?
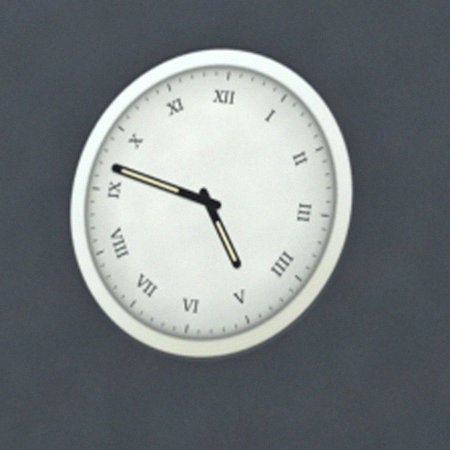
4:47
